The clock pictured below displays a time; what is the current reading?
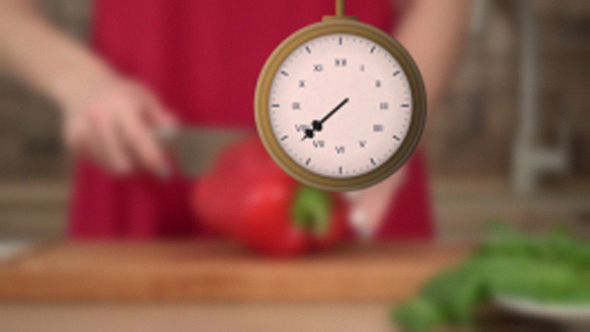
7:38
